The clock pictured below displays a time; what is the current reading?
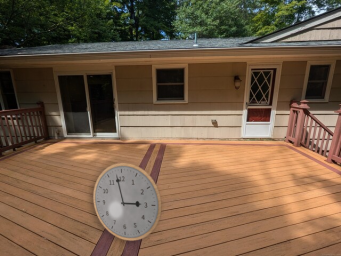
2:58
